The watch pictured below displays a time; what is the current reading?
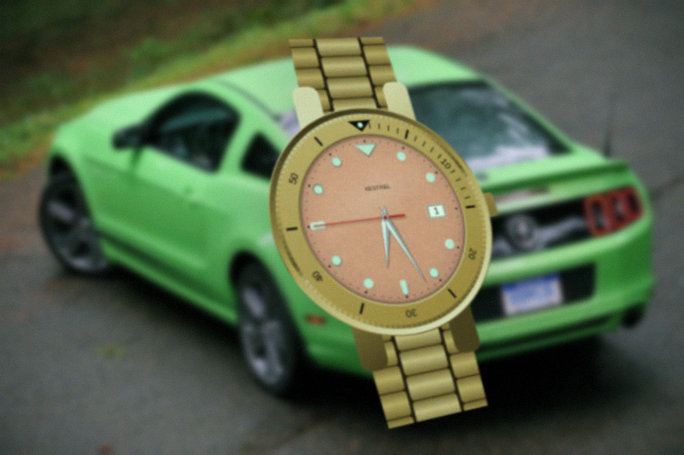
6:26:45
